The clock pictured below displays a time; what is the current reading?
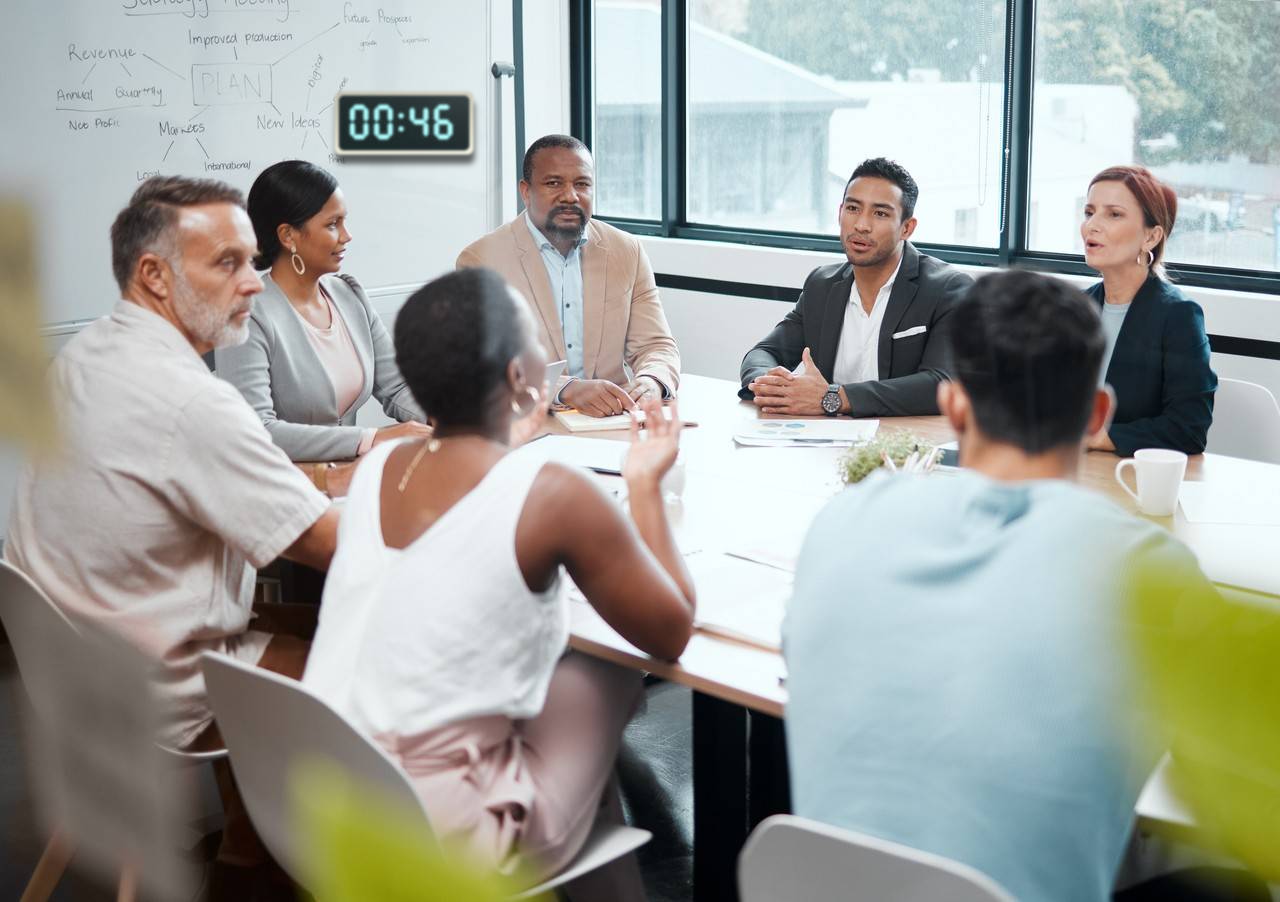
0:46
